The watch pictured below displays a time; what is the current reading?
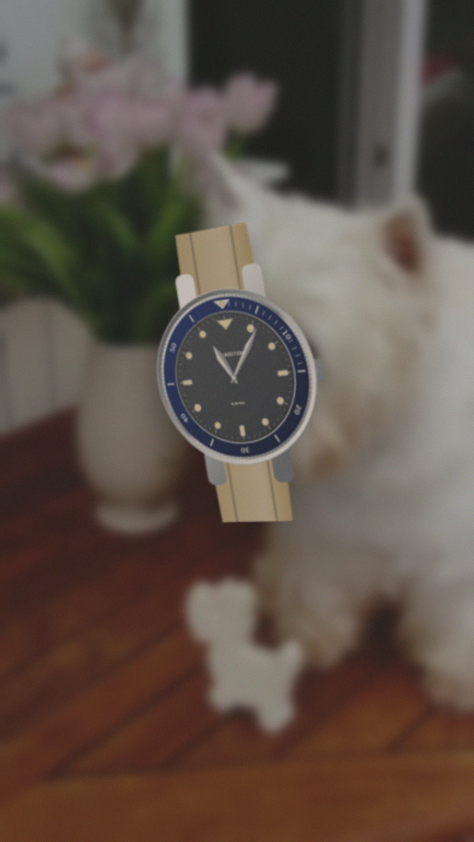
11:06
